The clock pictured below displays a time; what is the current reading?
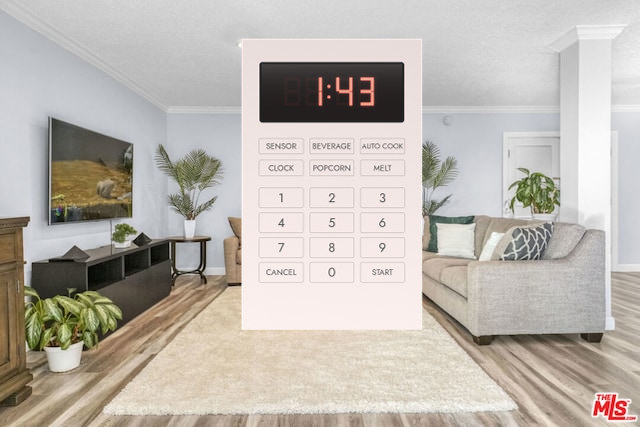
1:43
